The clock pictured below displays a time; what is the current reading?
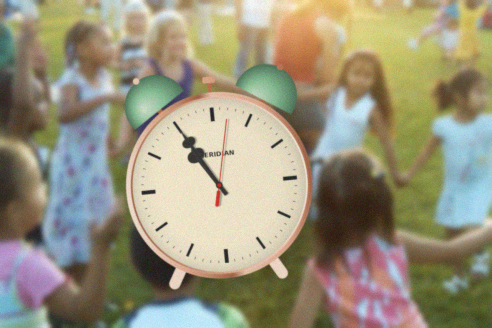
10:55:02
